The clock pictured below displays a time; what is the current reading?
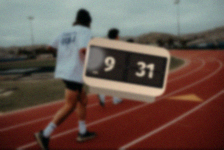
9:31
